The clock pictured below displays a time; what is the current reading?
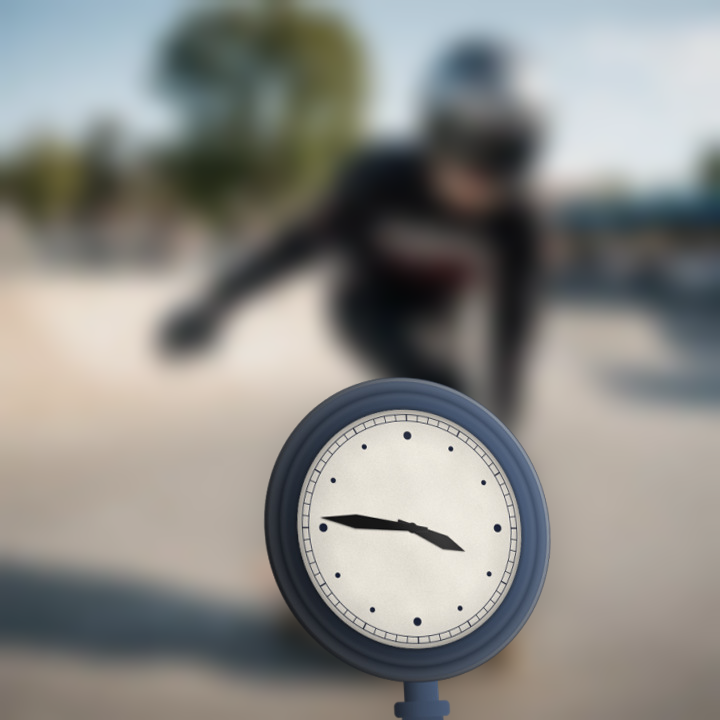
3:46
